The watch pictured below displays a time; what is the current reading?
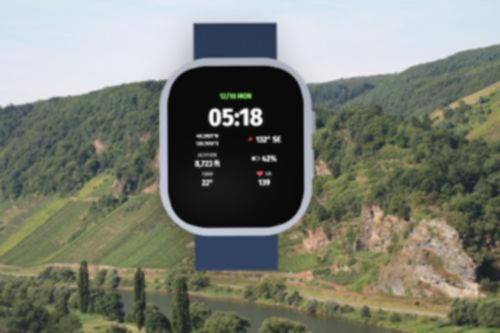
5:18
